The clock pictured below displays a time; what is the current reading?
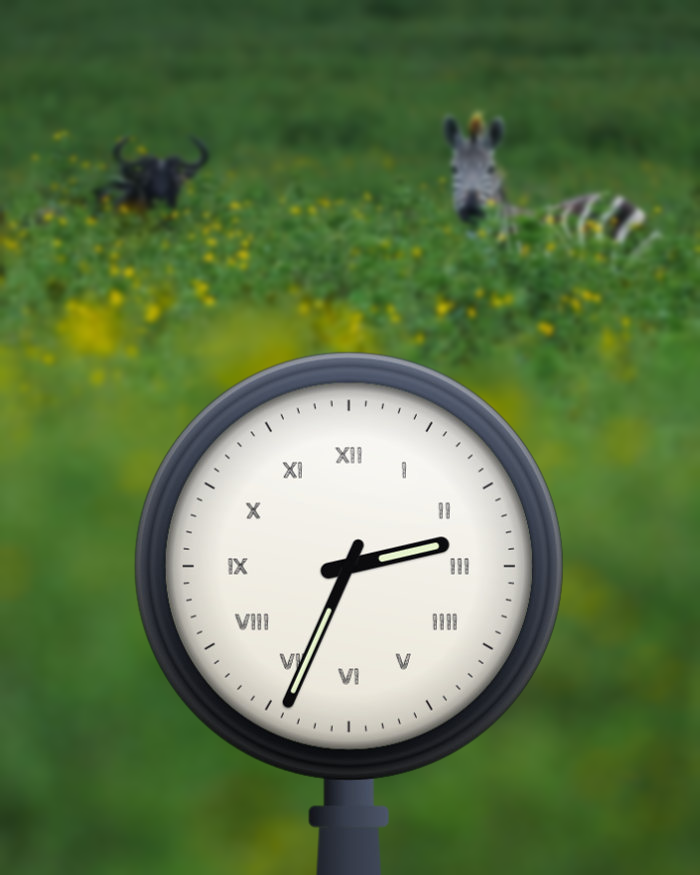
2:34
